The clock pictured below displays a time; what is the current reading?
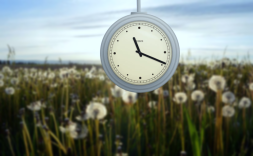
11:19
